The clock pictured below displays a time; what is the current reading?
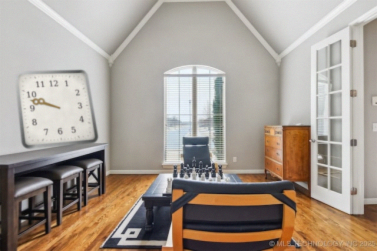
9:48
